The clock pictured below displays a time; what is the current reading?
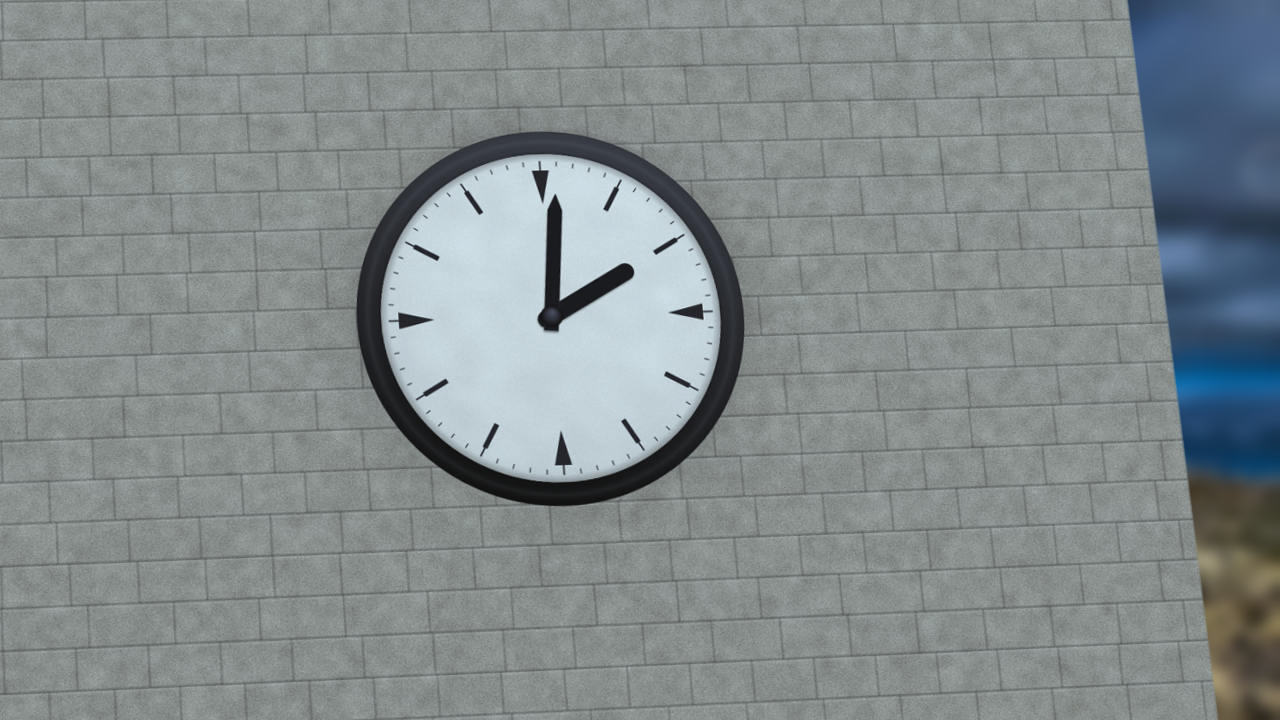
2:01
